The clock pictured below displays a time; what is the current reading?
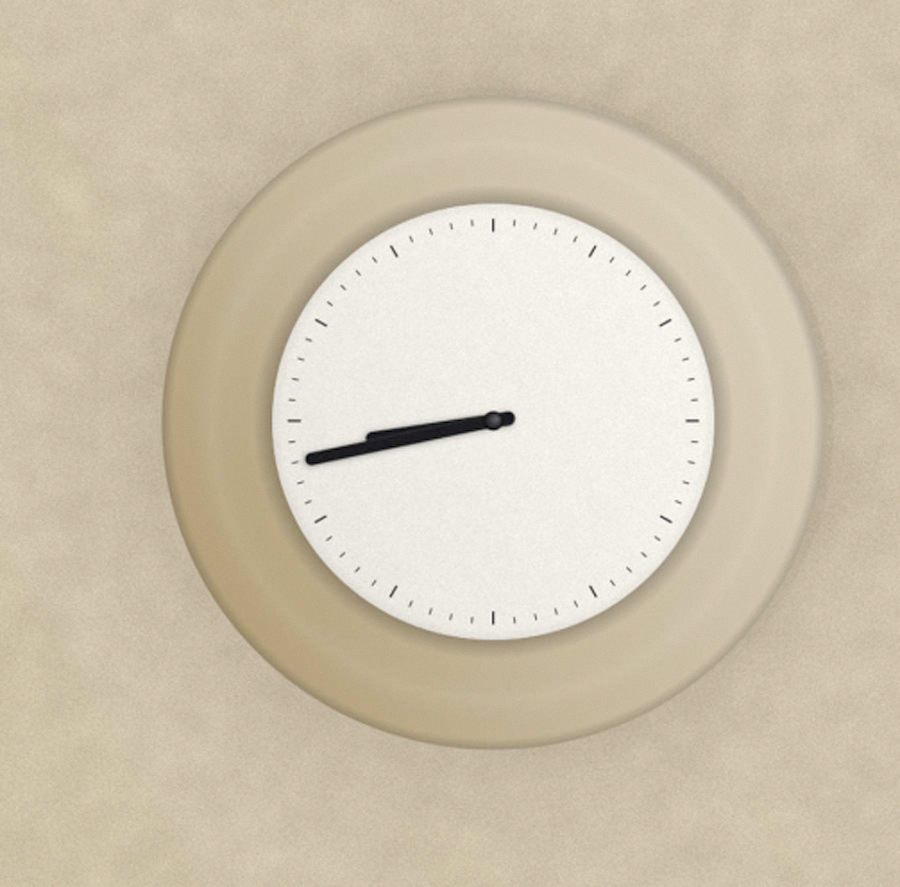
8:43
